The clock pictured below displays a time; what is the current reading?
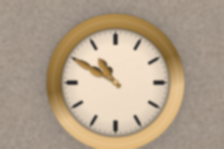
10:50
